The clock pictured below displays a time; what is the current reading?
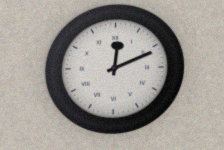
12:11
